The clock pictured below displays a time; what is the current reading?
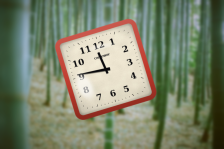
11:46
